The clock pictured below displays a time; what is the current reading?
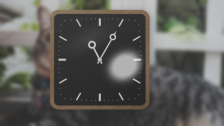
11:05
